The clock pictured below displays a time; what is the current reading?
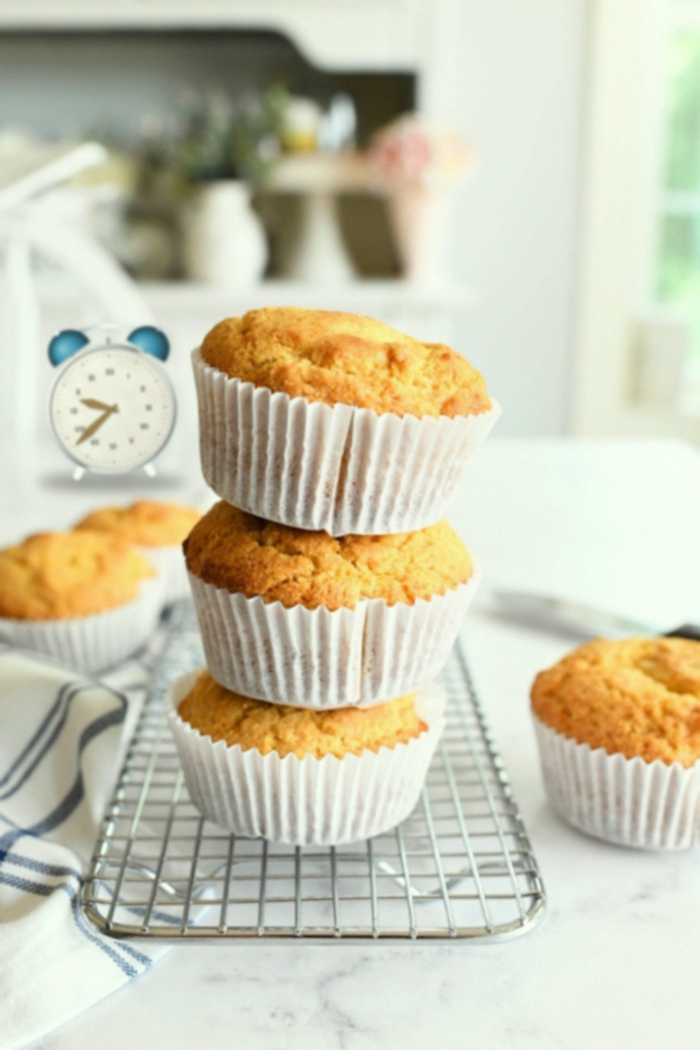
9:38
